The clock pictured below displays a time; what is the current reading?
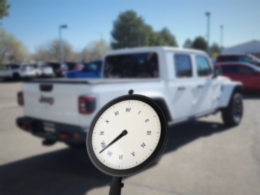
7:38
